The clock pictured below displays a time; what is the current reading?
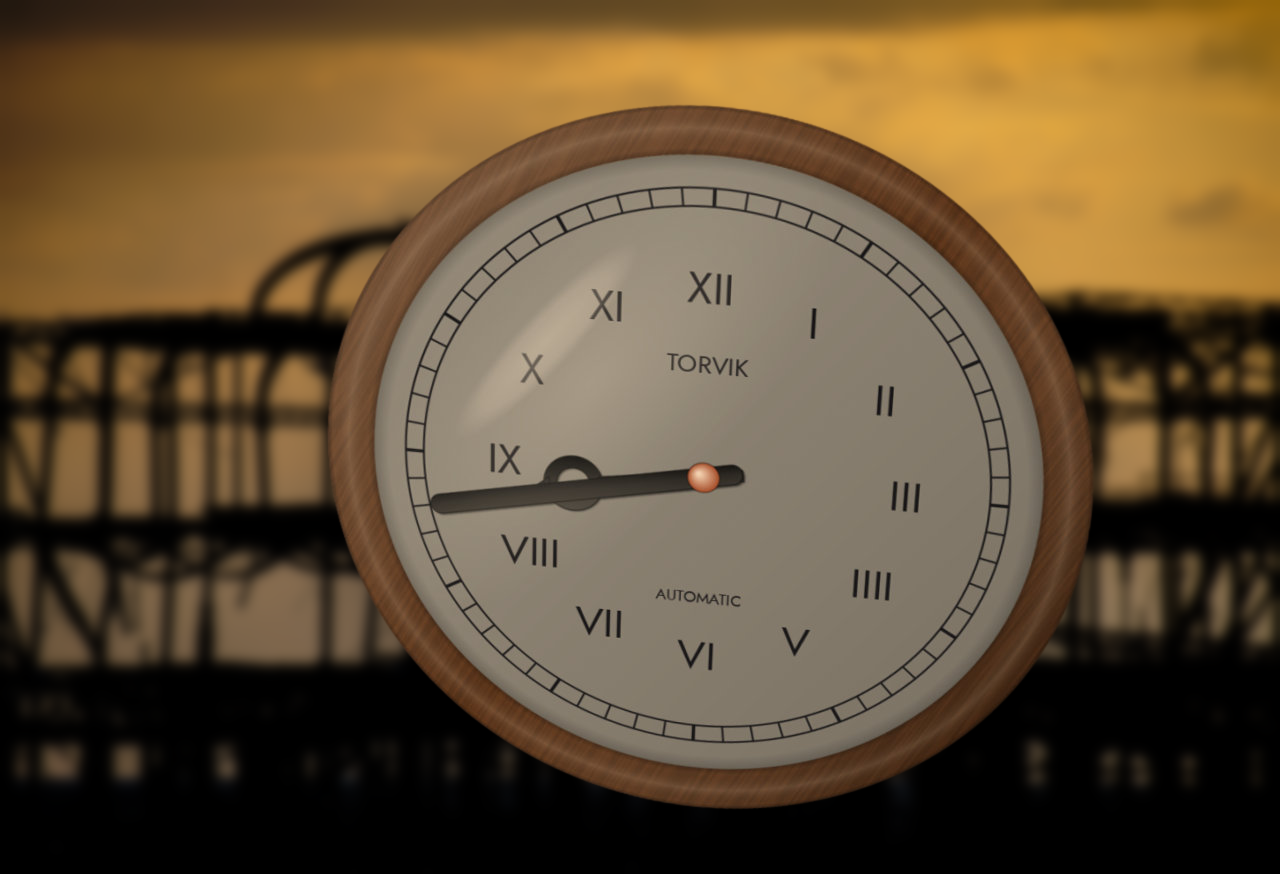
8:43
